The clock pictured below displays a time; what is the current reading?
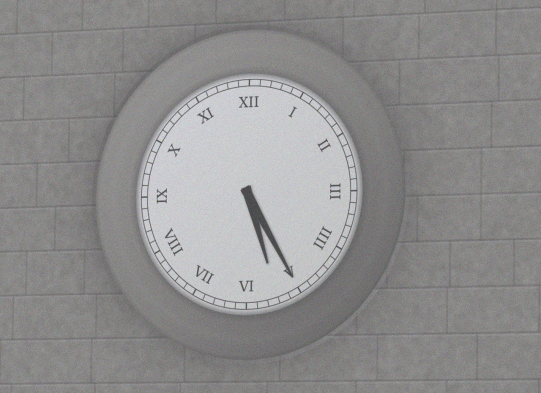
5:25
